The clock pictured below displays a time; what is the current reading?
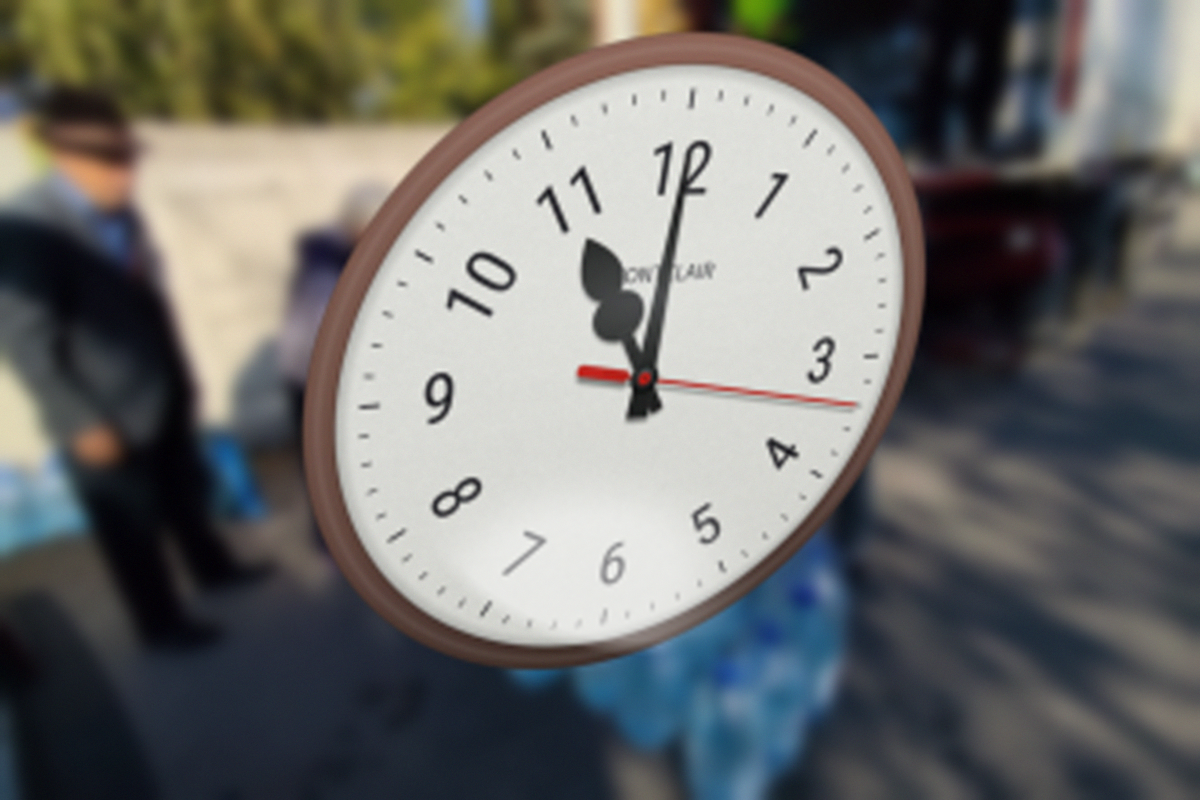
11:00:17
